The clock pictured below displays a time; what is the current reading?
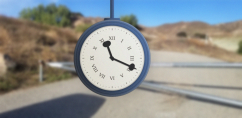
11:19
